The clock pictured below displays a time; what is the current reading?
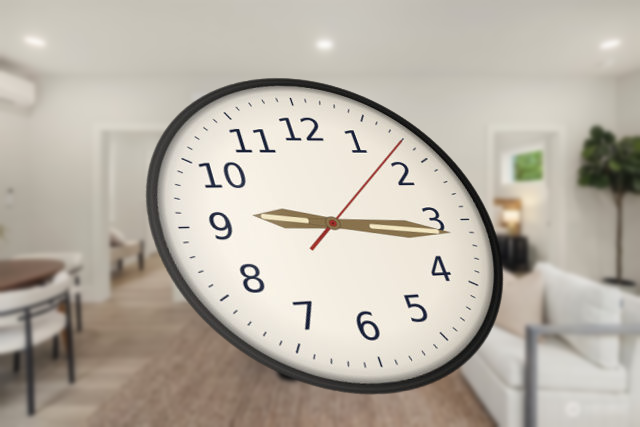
9:16:08
